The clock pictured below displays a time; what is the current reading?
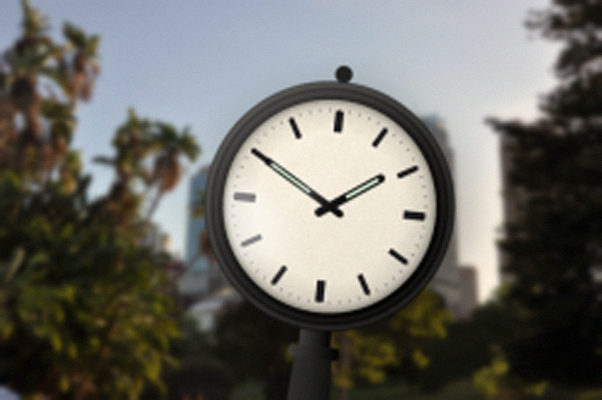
1:50
